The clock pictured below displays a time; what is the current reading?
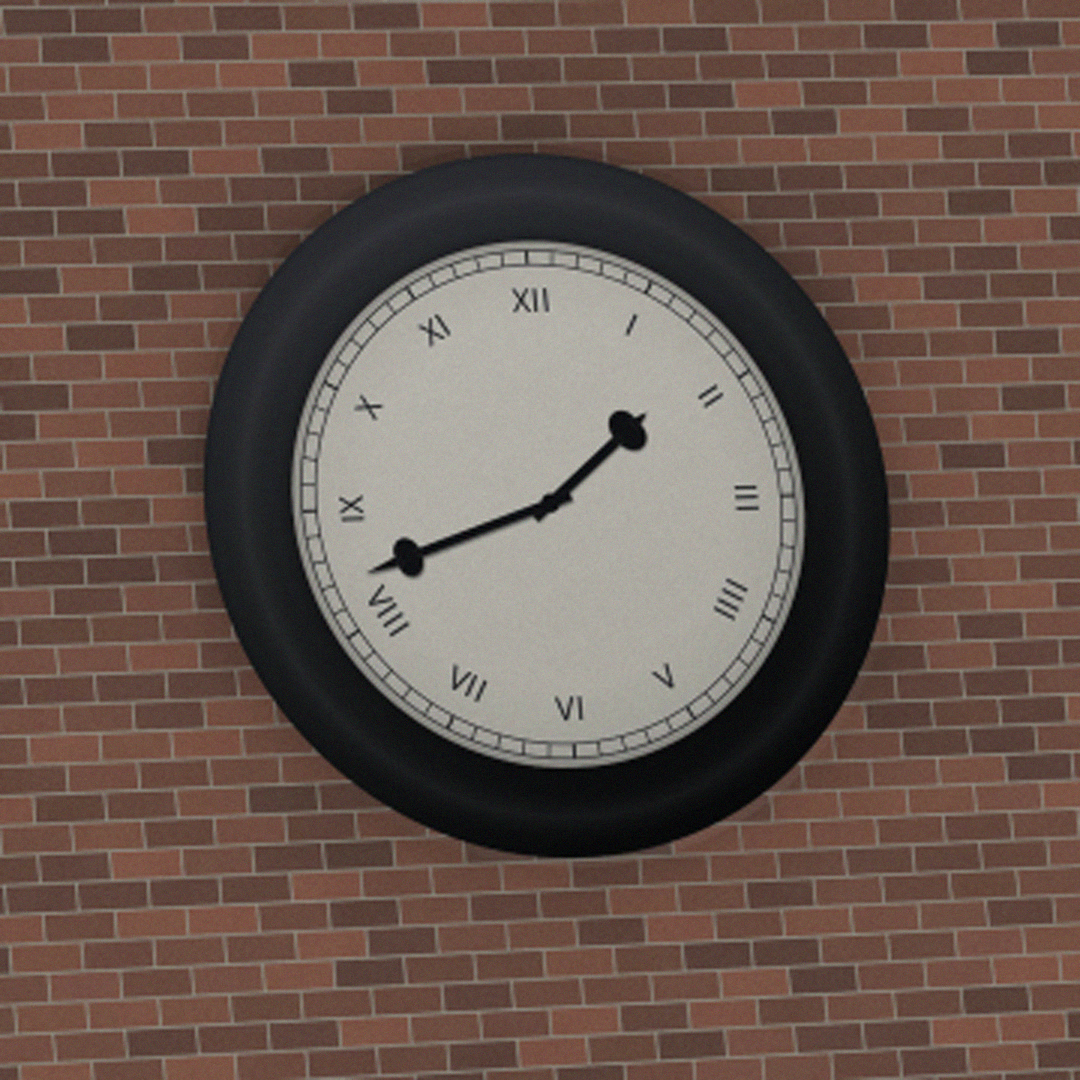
1:42
